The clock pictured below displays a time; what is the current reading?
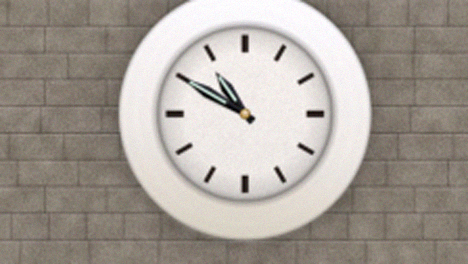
10:50
